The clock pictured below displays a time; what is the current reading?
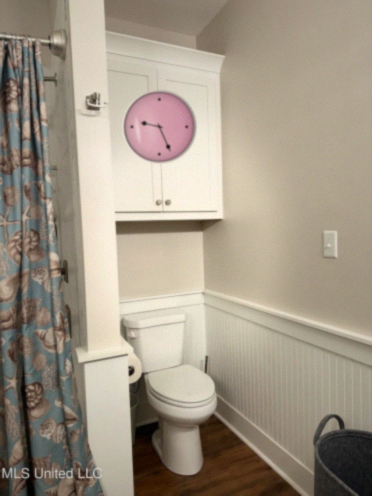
9:26
